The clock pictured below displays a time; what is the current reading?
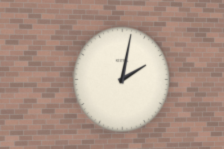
2:02
